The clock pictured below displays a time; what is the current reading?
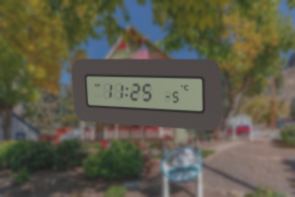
11:25
